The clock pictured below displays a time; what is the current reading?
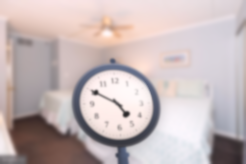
4:50
